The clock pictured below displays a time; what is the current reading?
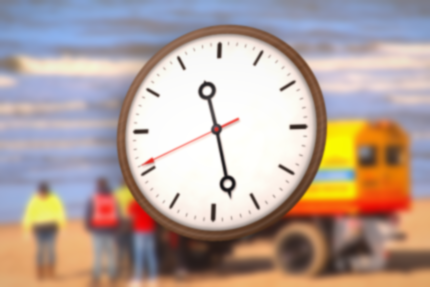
11:27:41
